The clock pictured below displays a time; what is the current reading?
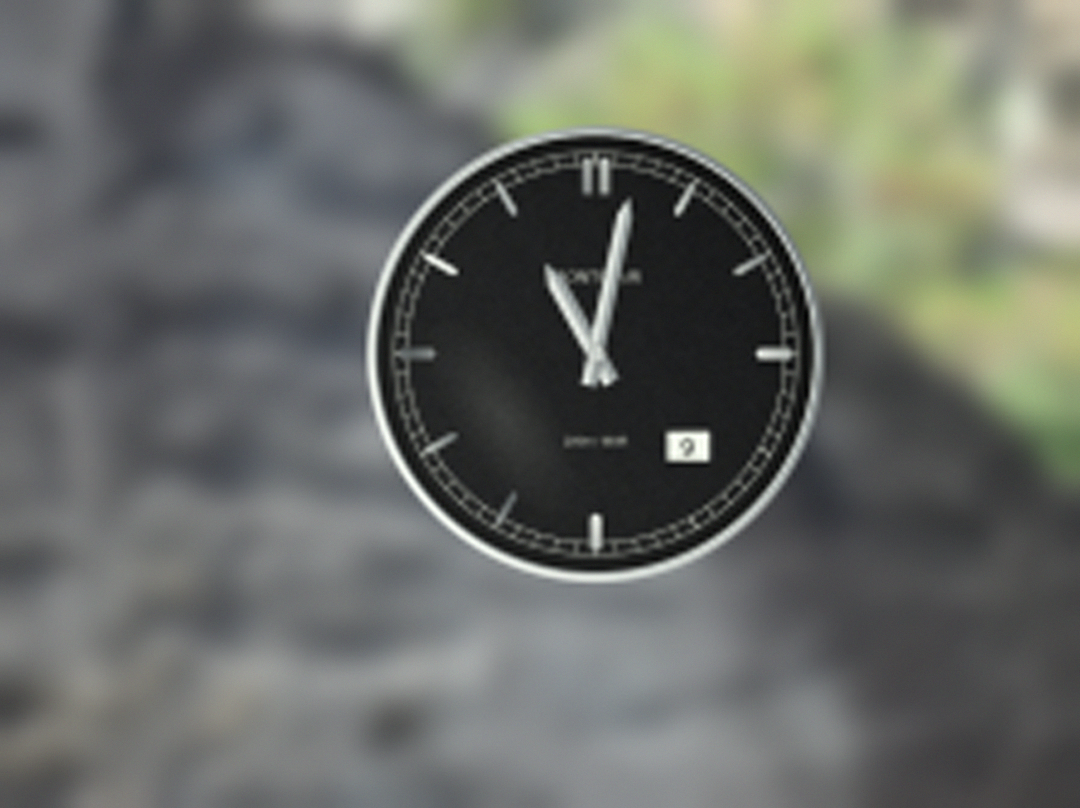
11:02
